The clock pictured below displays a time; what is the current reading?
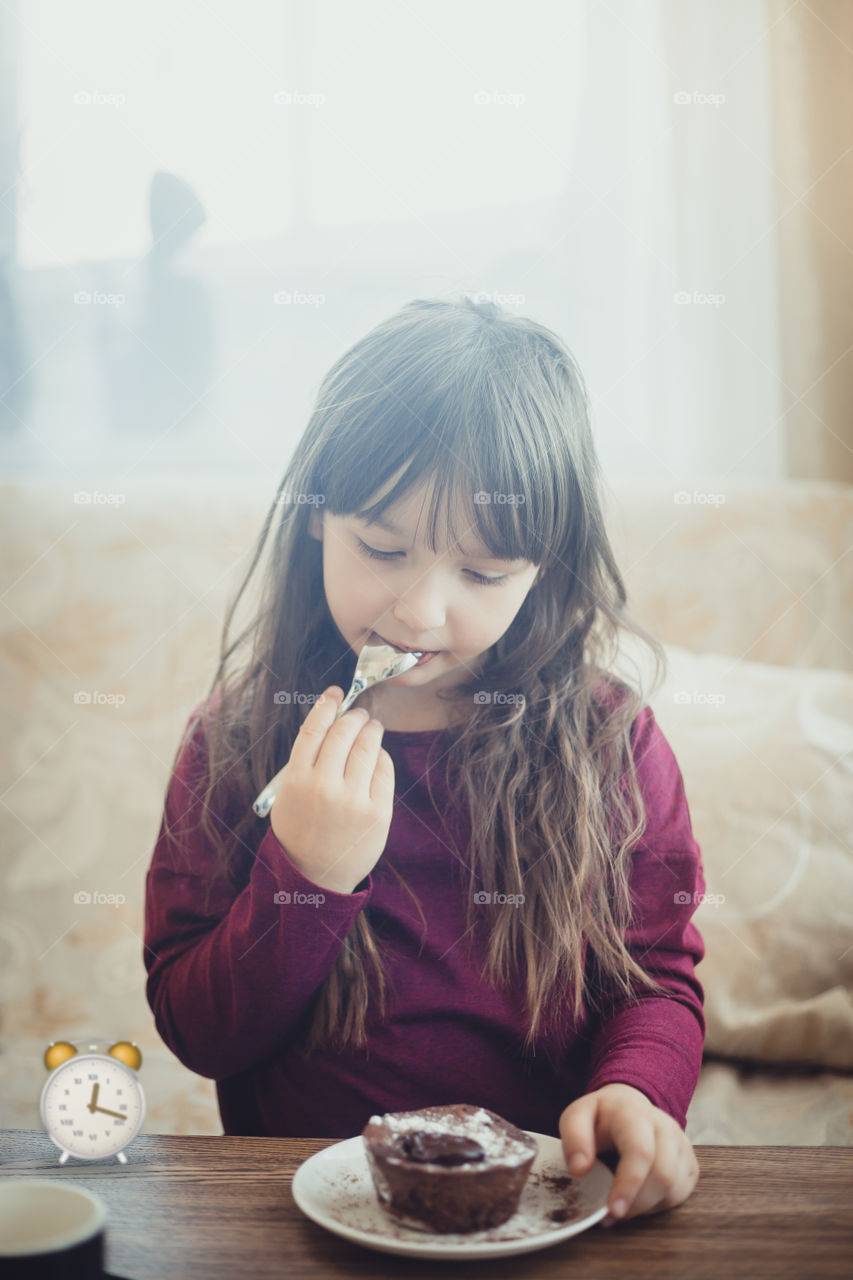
12:18
